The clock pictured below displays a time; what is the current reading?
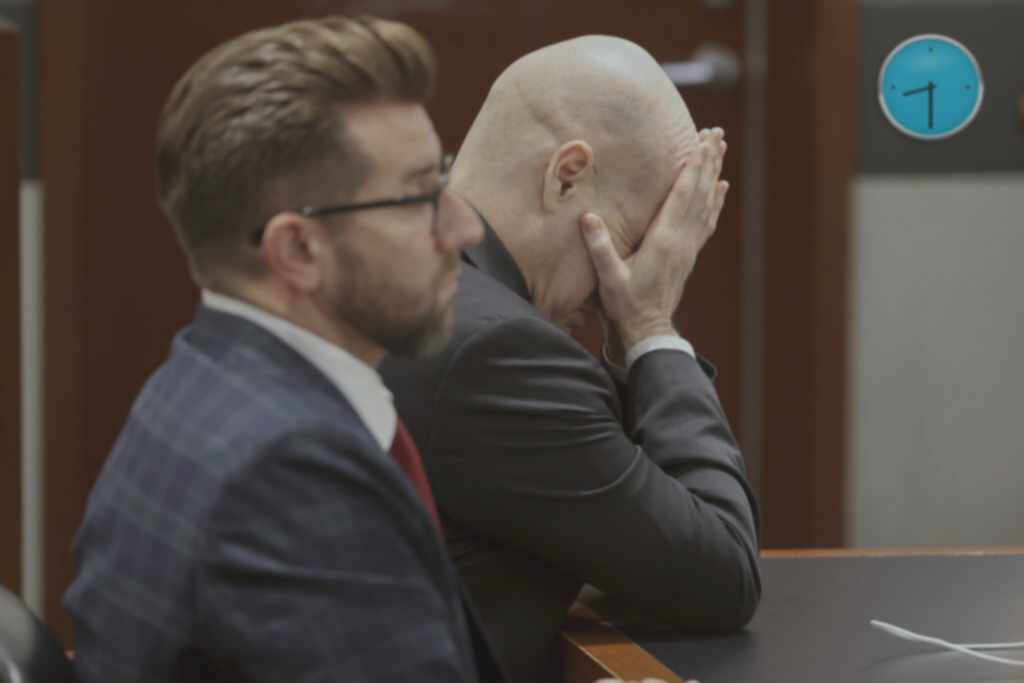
8:30
